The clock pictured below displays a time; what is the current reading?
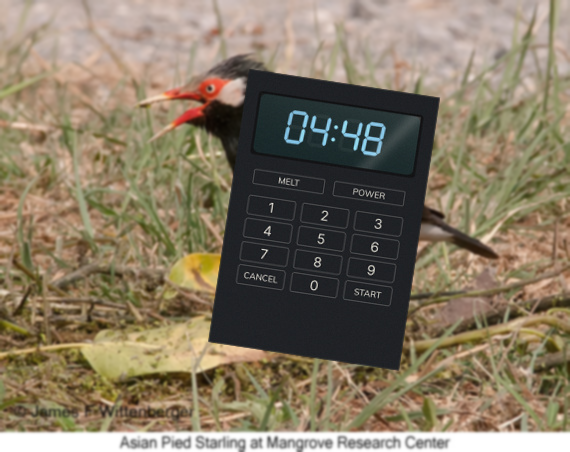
4:48
